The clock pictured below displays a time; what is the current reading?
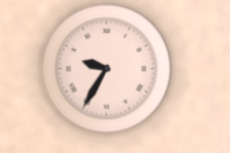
9:35
